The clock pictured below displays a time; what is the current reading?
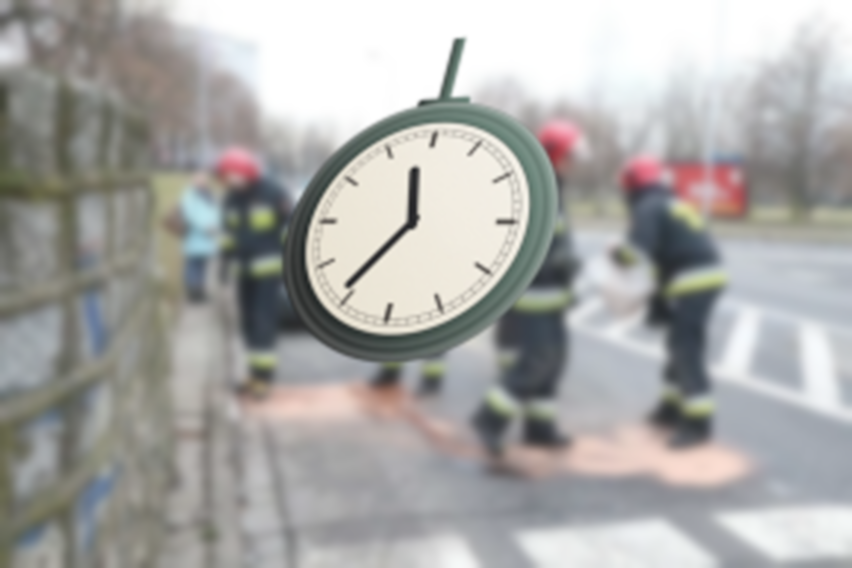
11:36
